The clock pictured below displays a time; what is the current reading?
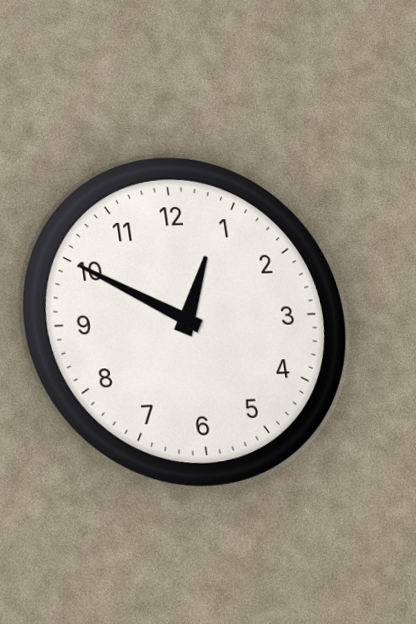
12:50
